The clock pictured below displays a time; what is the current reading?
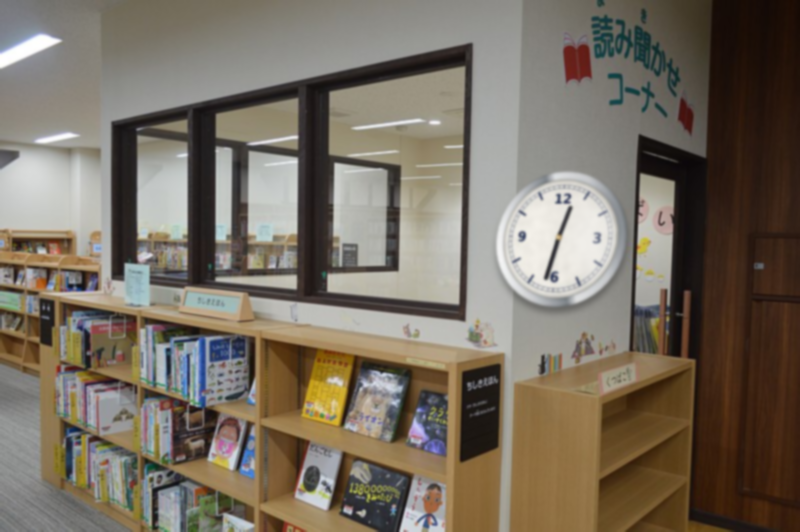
12:32
